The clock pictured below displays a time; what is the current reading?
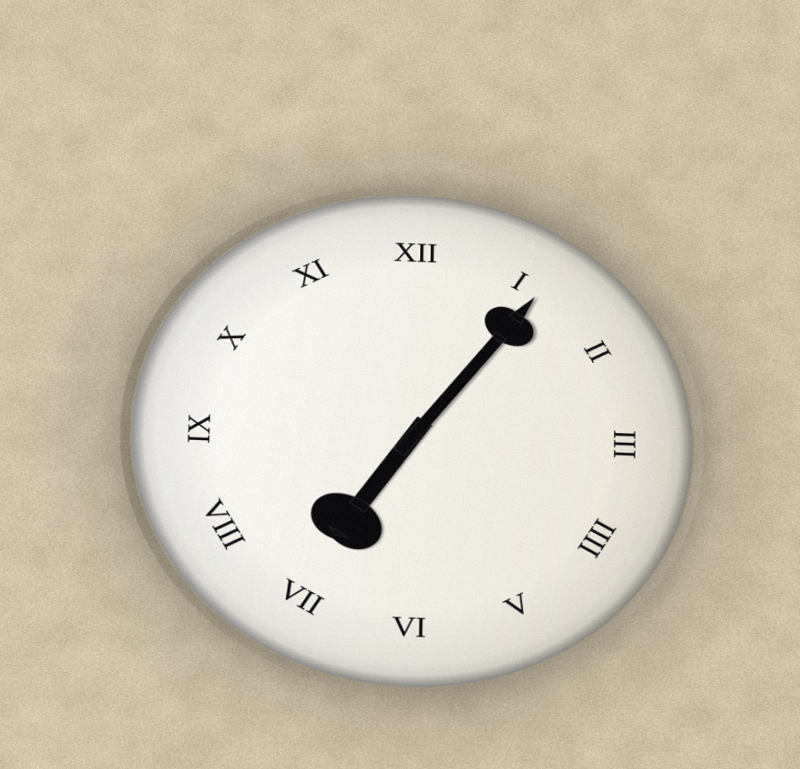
7:06
